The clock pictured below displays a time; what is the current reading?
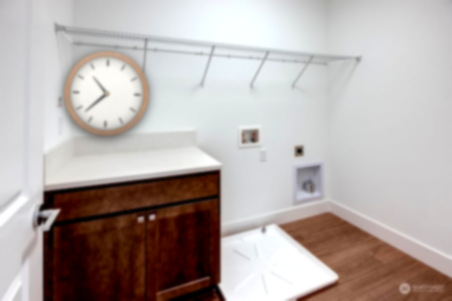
10:38
